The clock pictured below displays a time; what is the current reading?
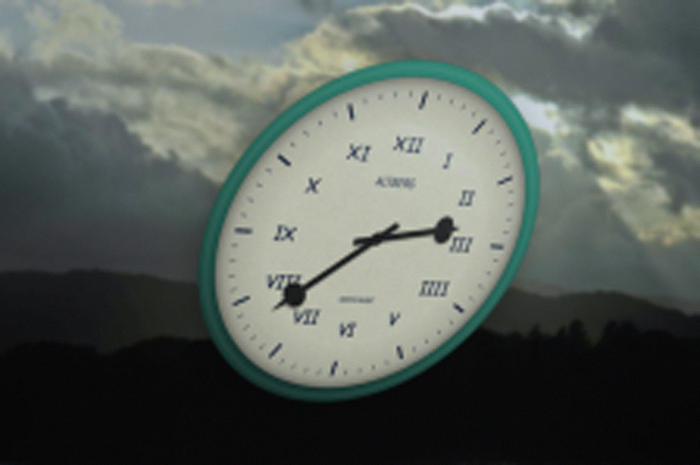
2:38
